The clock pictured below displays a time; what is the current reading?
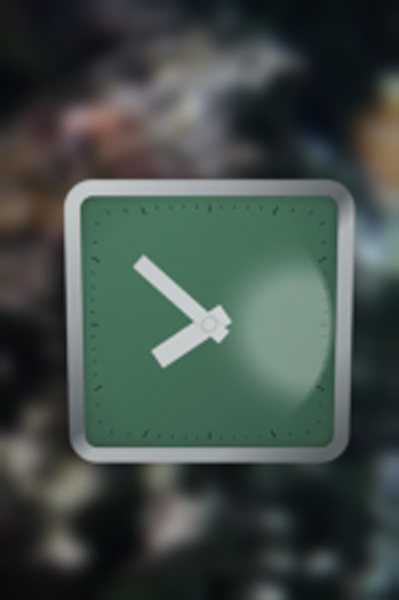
7:52
